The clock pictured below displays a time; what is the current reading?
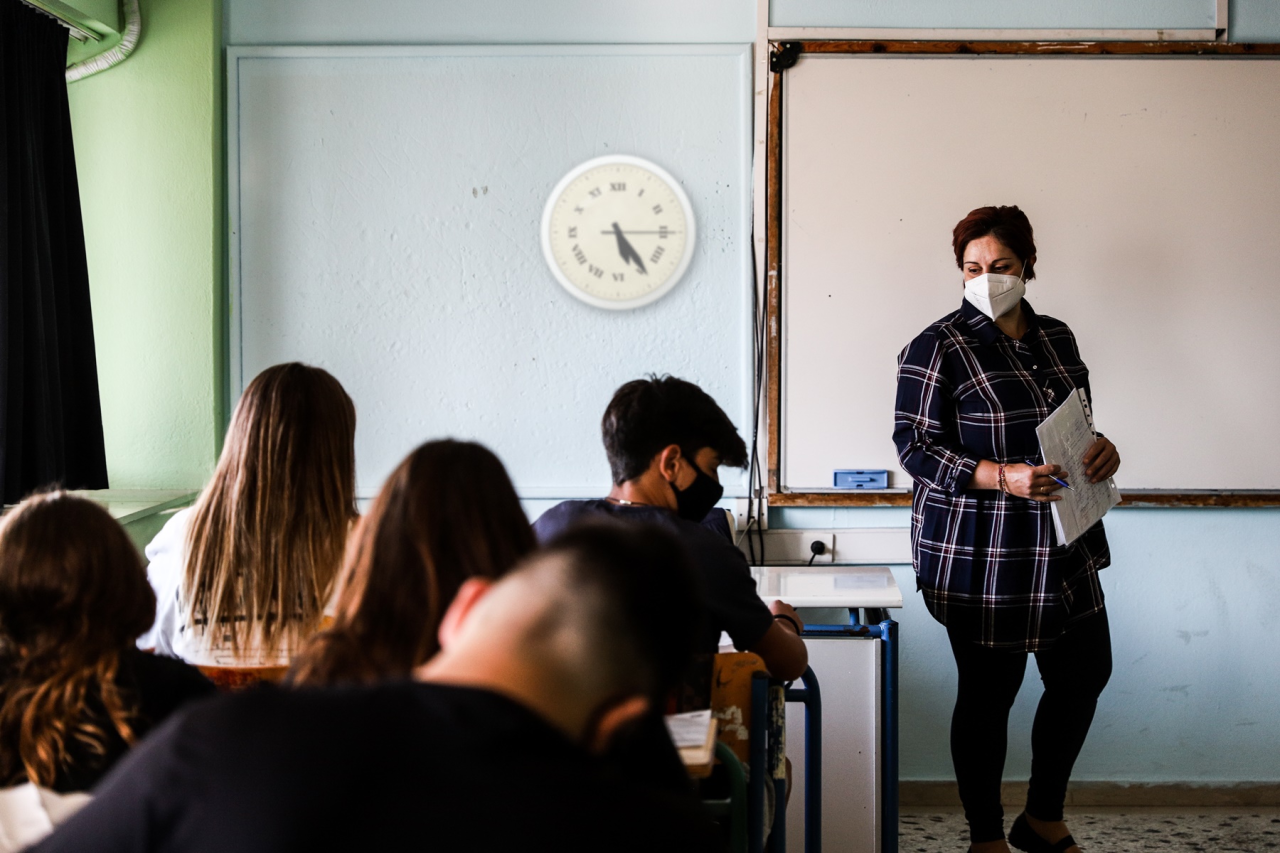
5:24:15
